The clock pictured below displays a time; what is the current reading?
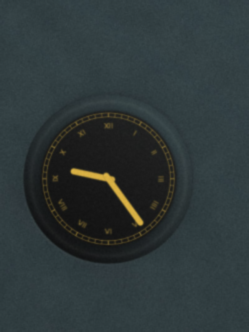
9:24
